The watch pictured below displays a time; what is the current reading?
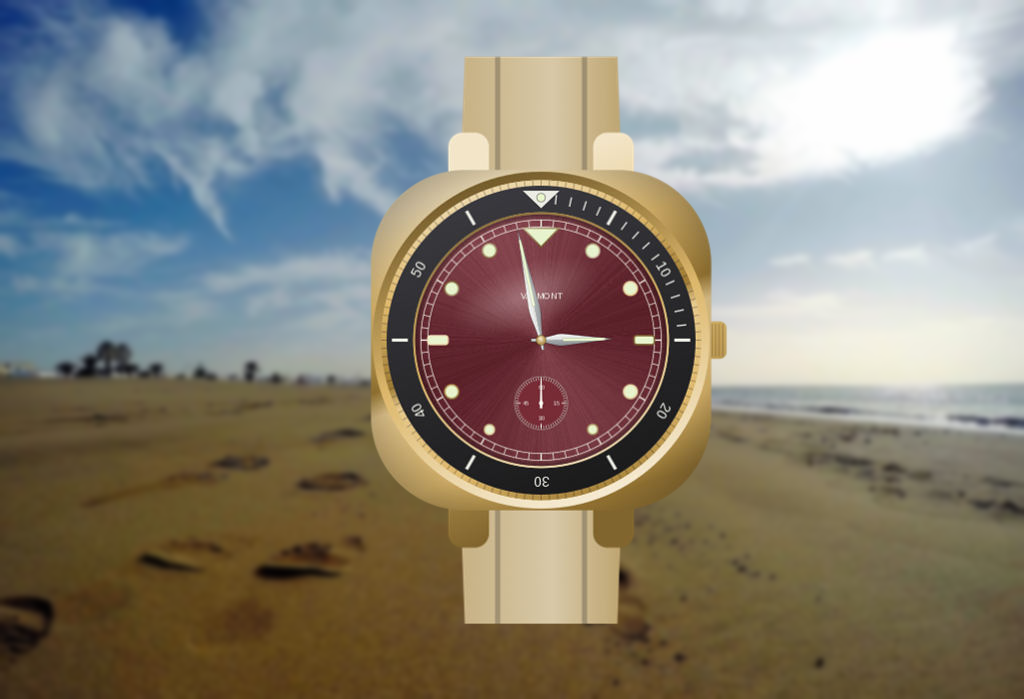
2:58
